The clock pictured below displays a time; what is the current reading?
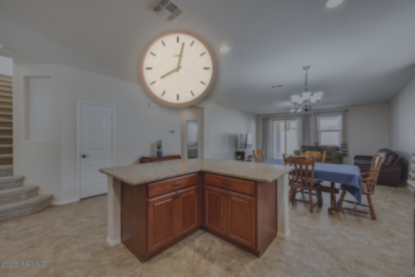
8:02
